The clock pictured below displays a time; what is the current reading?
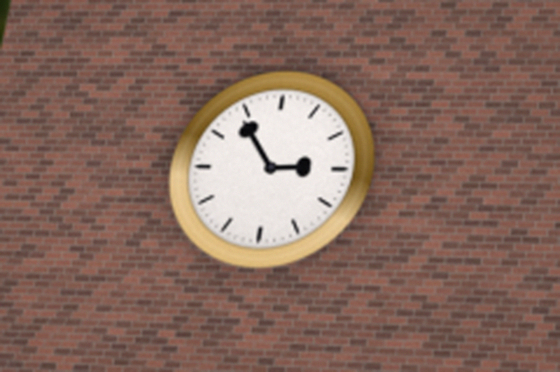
2:54
